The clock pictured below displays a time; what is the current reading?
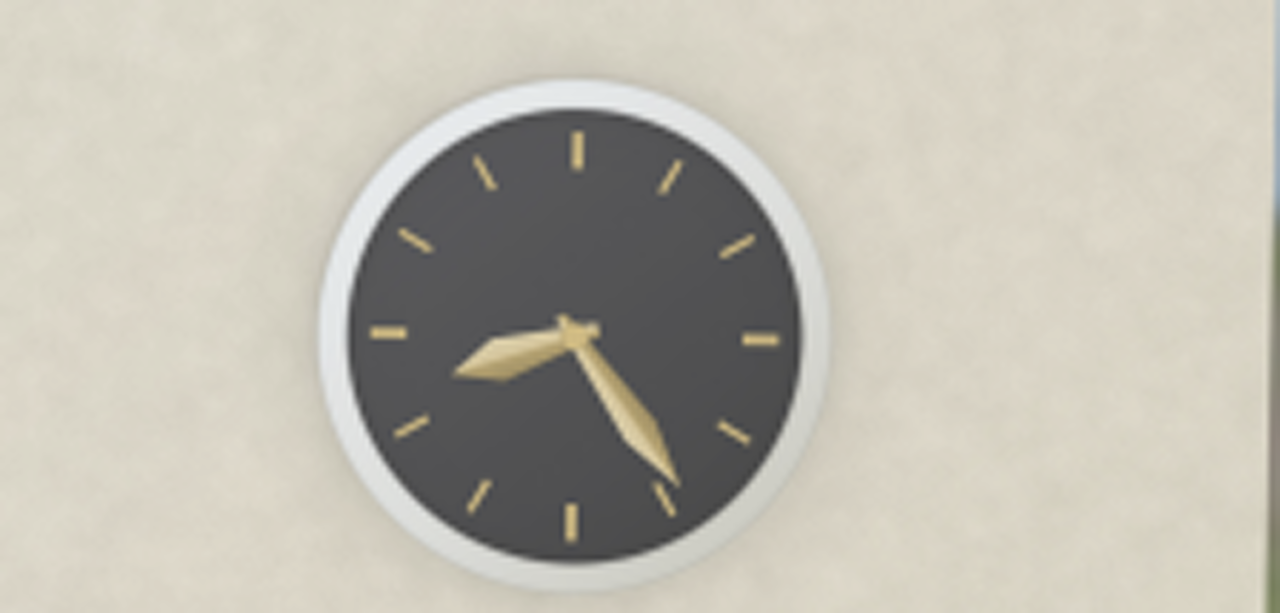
8:24
